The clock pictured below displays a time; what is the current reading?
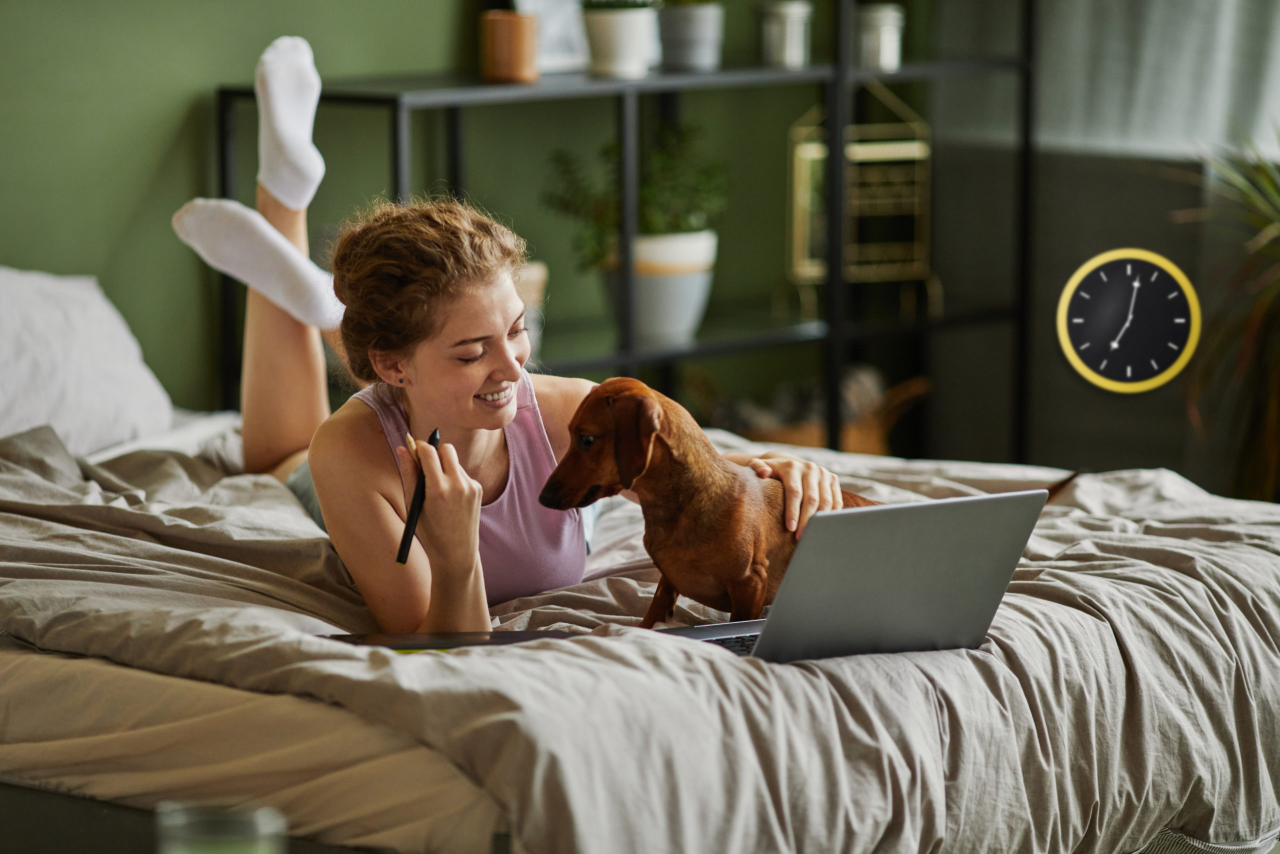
7:02
